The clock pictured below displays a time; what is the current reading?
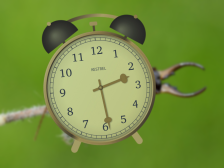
2:29
